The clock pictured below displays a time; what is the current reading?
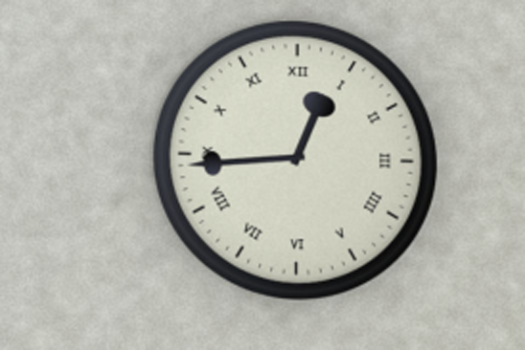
12:44
